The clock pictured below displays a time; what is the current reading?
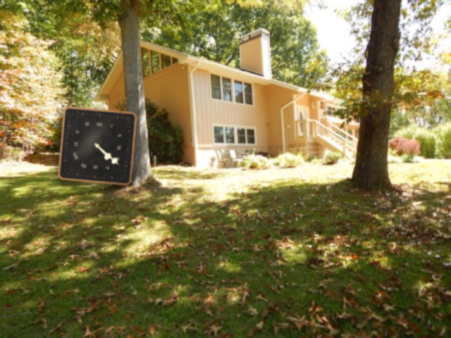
4:21
